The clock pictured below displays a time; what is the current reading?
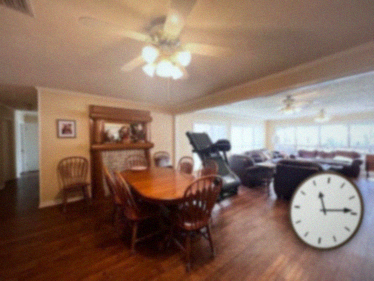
11:14
